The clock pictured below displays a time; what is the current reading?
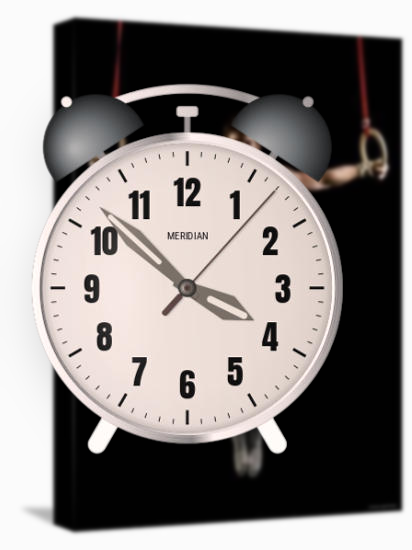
3:52:07
